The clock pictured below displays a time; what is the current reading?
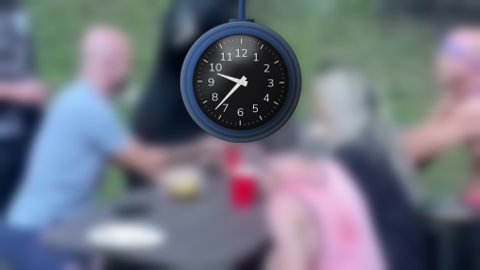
9:37
